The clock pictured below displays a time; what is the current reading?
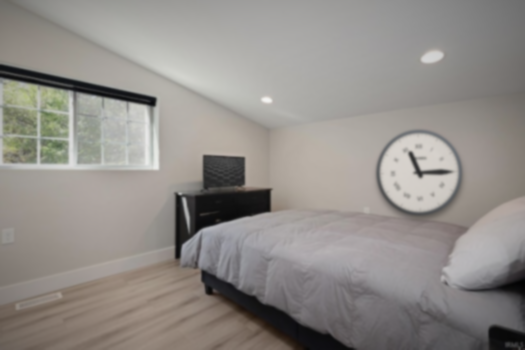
11:15
